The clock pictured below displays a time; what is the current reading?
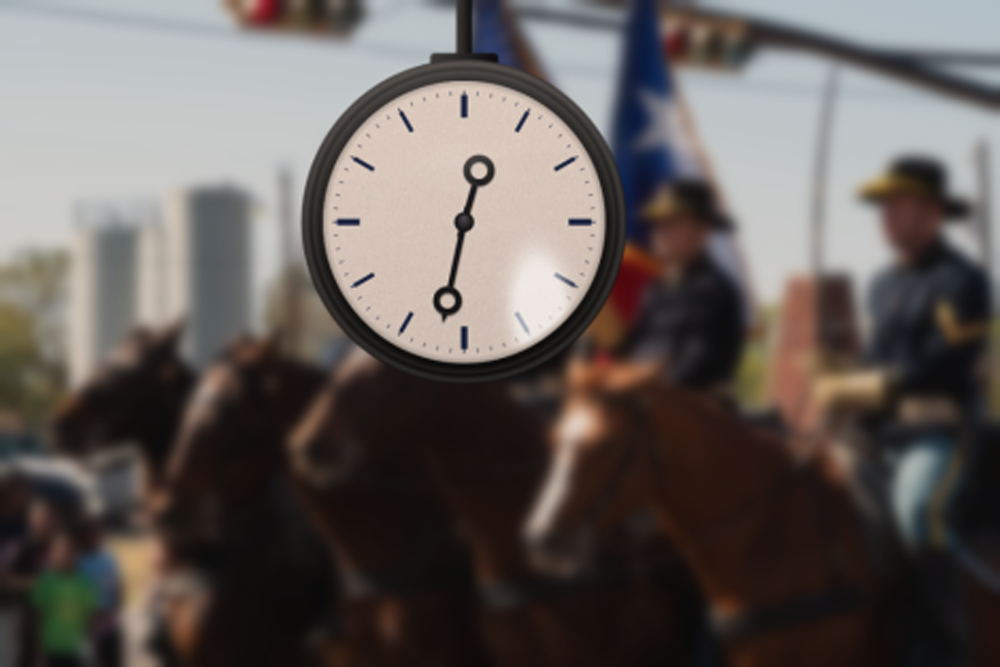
12:32
